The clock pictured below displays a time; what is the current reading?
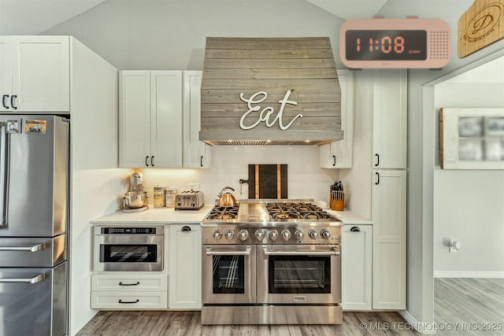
11:08
